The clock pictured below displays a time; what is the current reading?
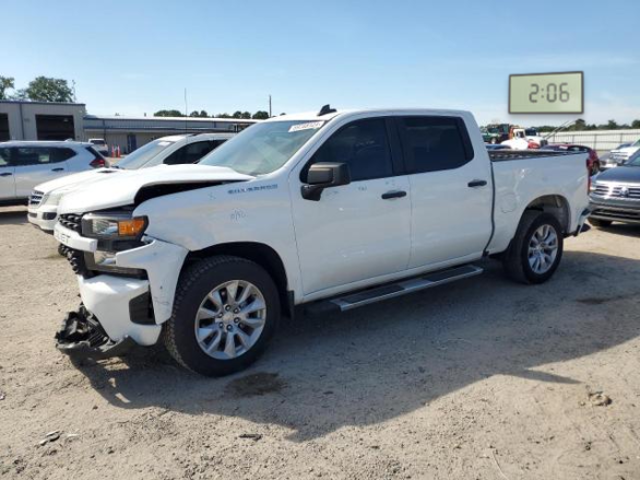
2:06
